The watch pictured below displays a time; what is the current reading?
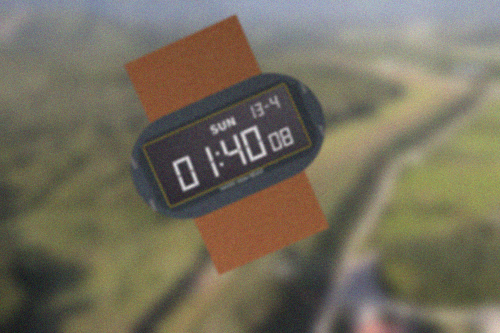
1:40:08
